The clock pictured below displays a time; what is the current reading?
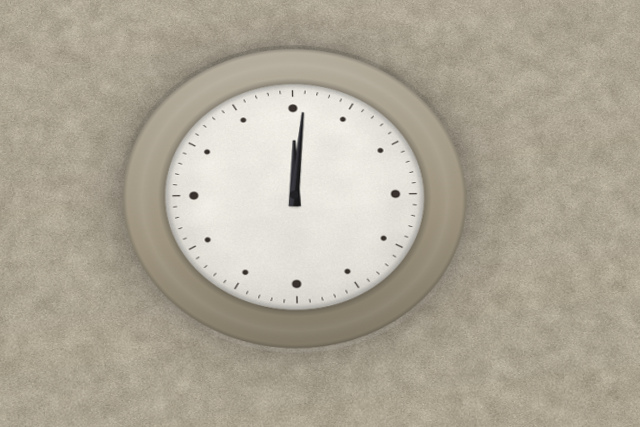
12:01
